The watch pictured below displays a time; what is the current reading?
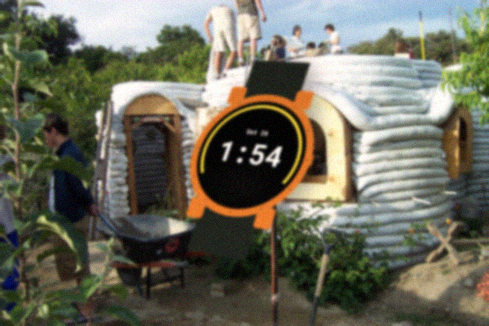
1:54
